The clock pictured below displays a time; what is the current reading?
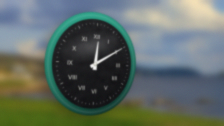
12:10
